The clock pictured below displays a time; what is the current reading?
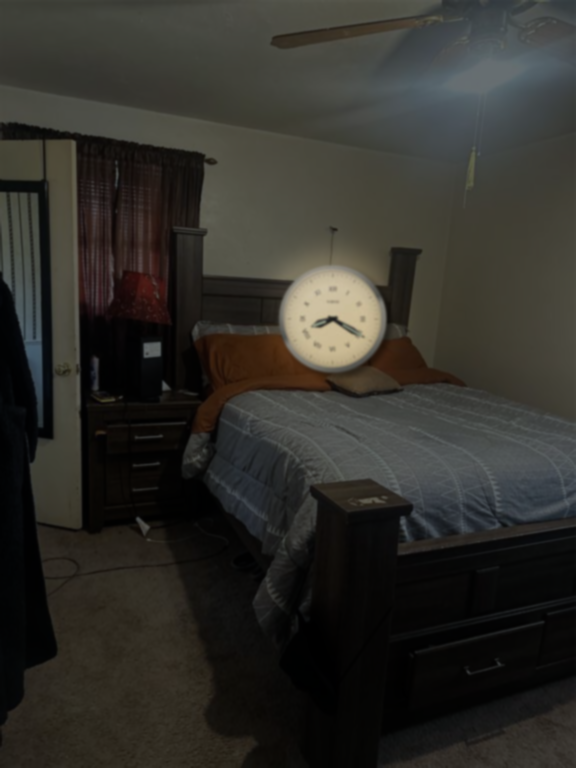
8:20
